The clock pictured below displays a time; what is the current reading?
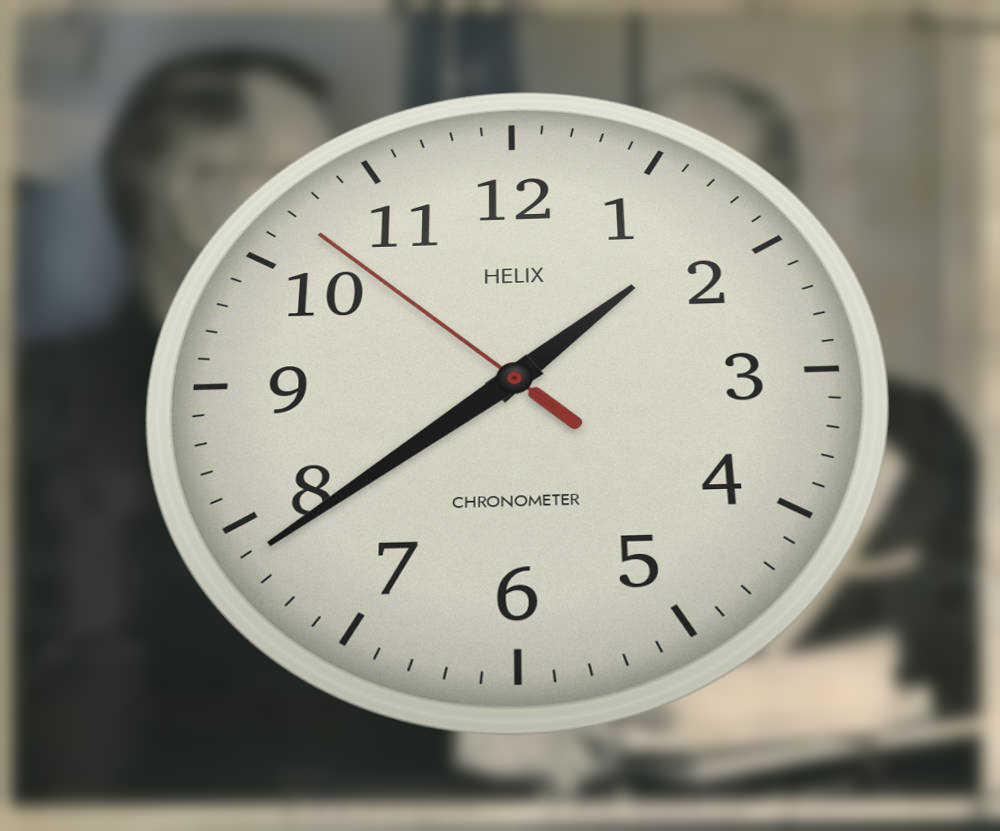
1:38:52
